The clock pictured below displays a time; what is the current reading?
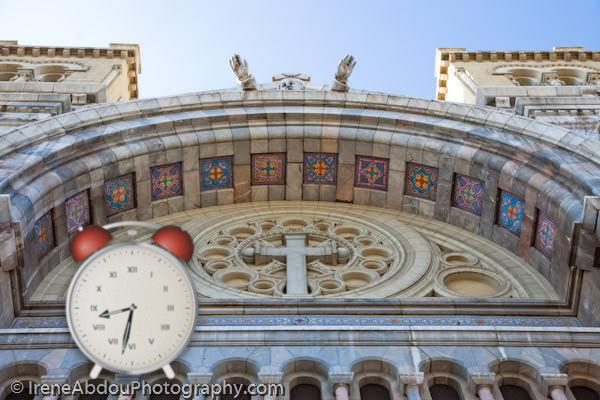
8:32
